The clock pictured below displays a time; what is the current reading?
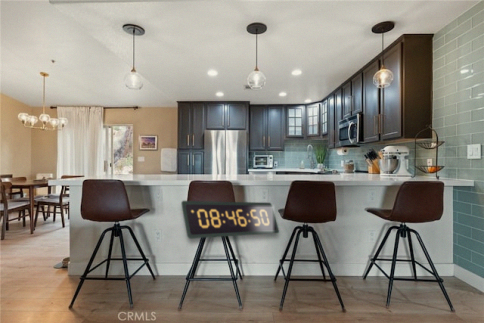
8:46:50
